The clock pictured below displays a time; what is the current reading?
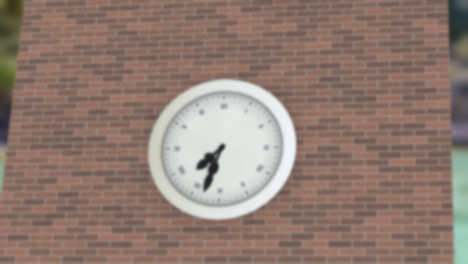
7:33
